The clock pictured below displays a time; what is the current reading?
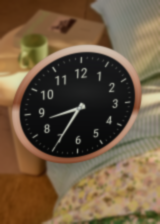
8:35
